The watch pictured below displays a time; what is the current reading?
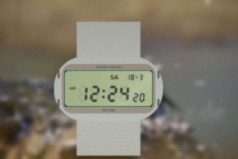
12:24:20
